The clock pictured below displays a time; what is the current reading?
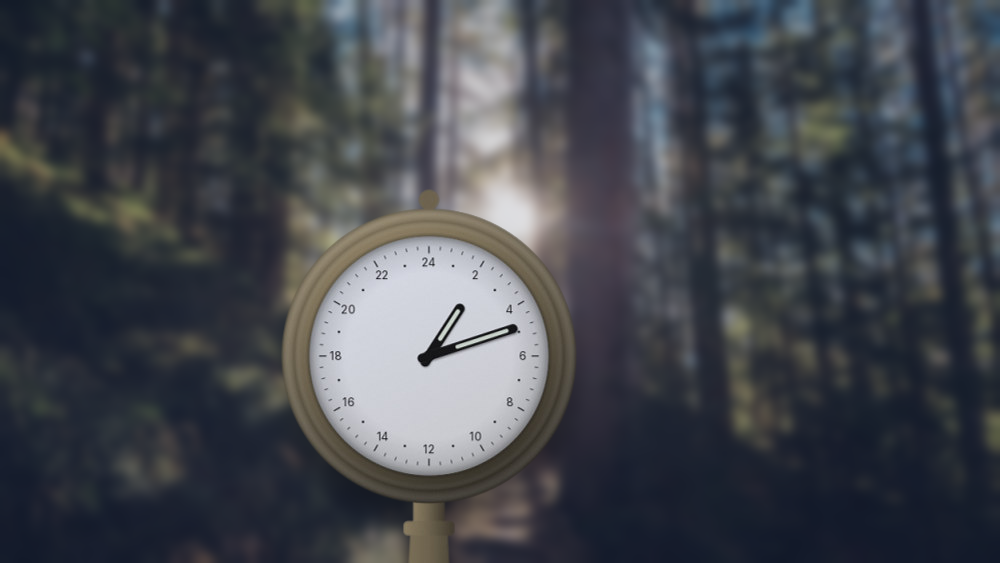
2:12
